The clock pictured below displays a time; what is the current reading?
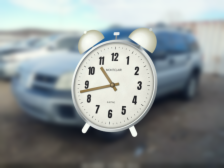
10:43
